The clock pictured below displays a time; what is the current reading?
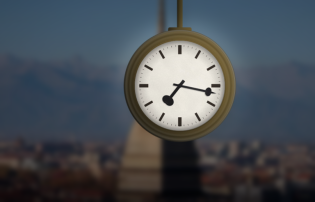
7:17
